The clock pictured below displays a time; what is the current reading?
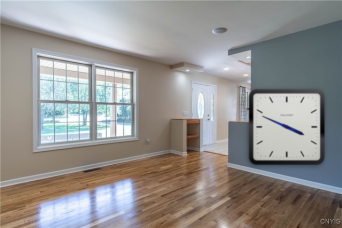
3:49
